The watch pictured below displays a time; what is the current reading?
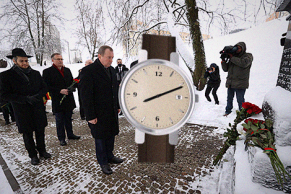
8:11
